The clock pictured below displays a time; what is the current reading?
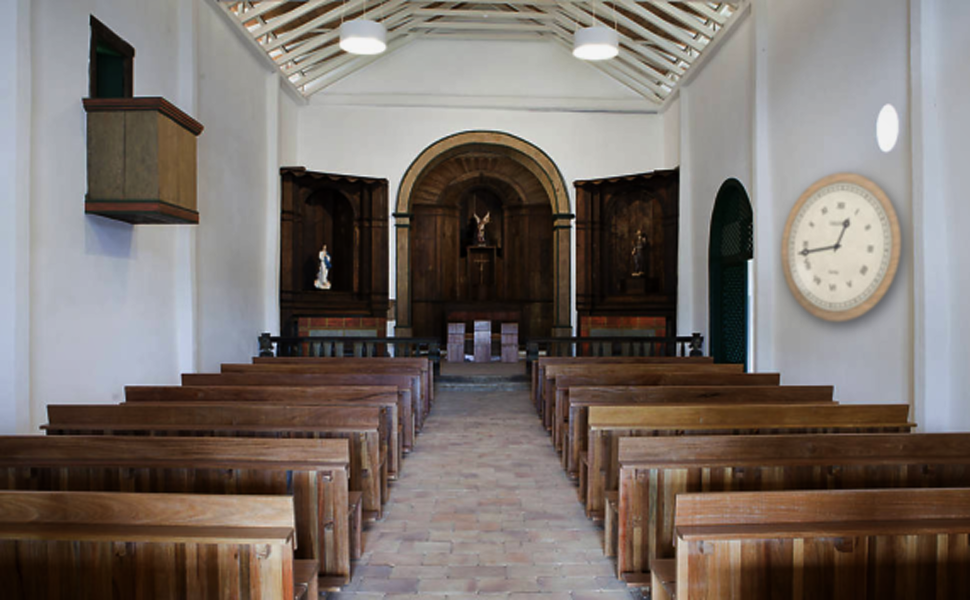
12:43
